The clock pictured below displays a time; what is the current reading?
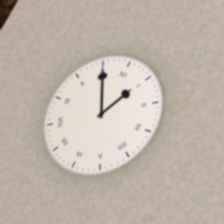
12:55
